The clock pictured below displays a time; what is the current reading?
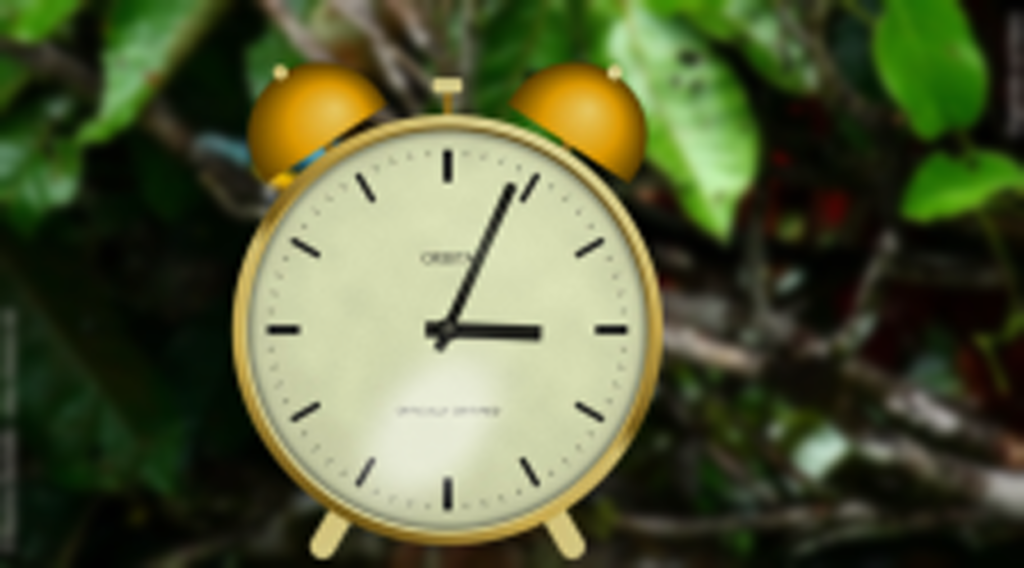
3:04
